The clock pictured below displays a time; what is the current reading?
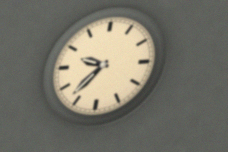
9:37
